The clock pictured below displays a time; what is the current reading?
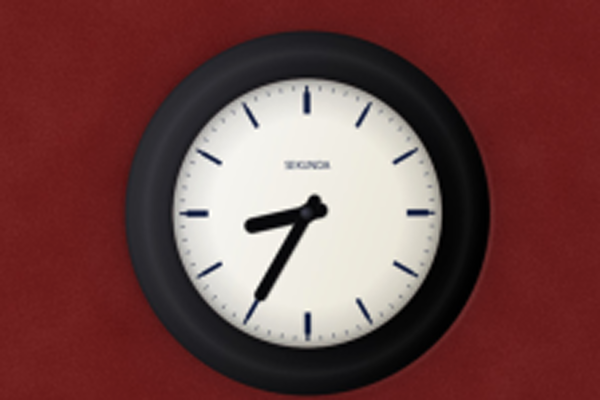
8:35
